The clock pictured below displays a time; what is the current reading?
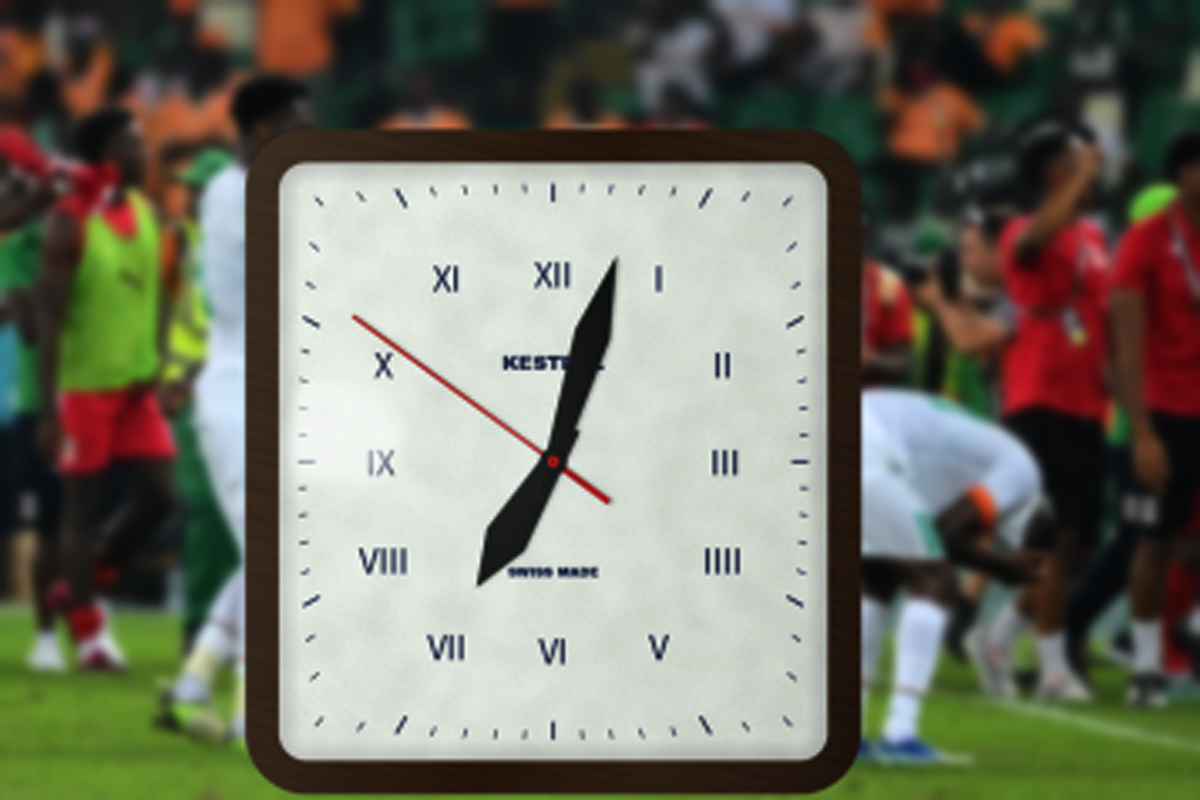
7:02:51
